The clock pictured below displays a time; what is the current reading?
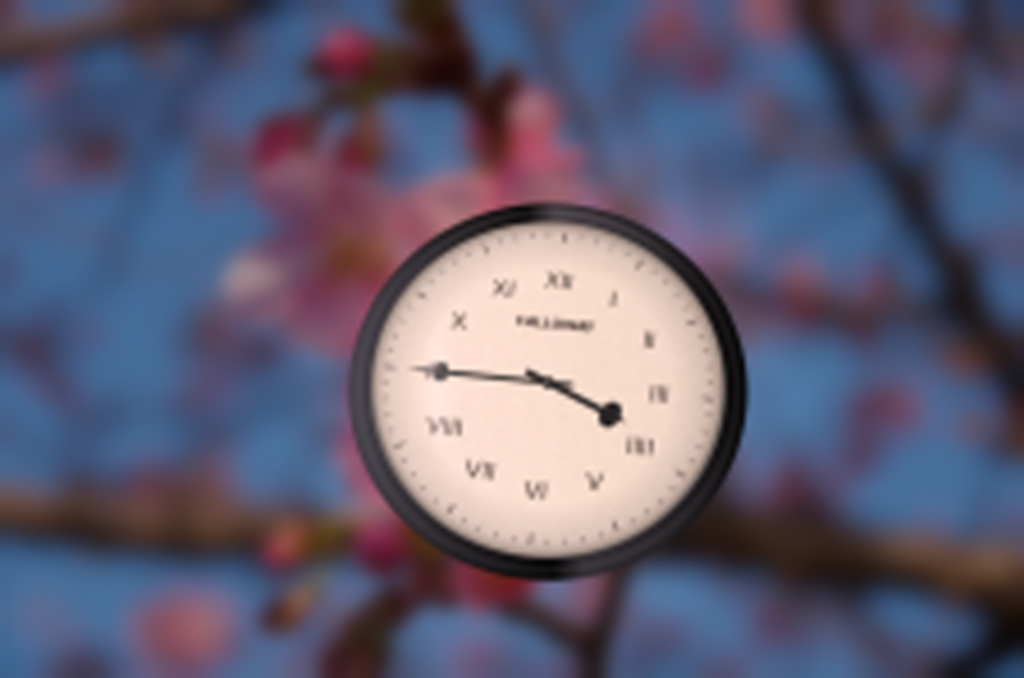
3:45
